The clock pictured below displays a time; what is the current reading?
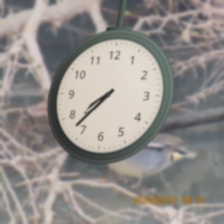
7:37
